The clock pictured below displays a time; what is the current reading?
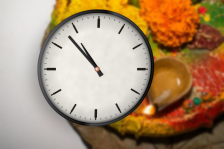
10:53
